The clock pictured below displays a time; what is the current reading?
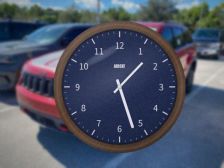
1:27
